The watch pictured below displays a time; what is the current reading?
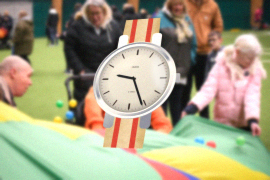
9:26
